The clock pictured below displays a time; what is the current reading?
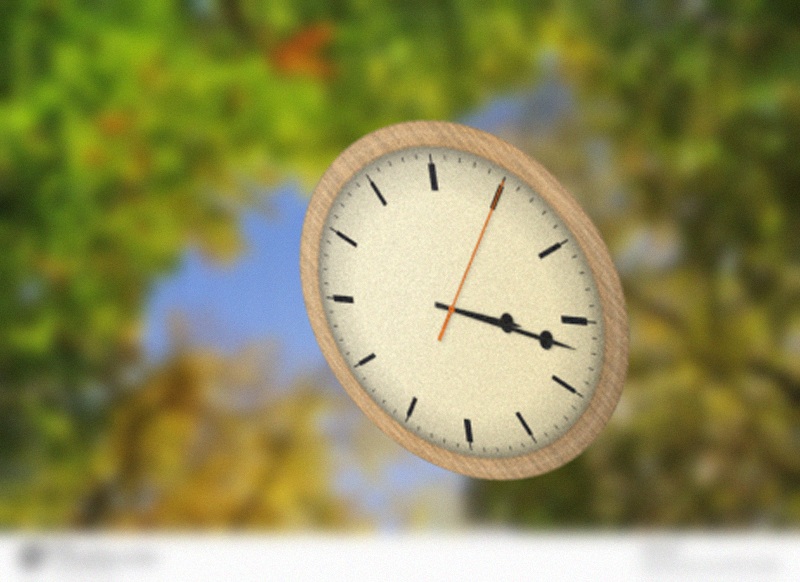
3:17:05
